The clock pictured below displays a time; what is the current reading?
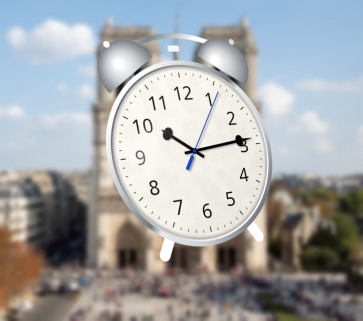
10:14:06
